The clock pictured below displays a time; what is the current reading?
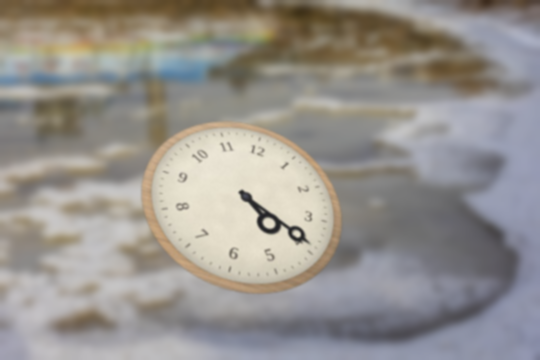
4:19
